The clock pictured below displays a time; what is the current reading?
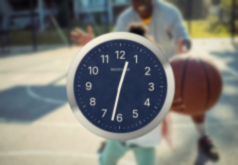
12:32
